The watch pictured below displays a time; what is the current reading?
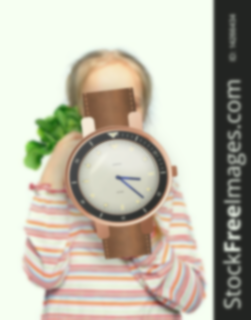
3:23
